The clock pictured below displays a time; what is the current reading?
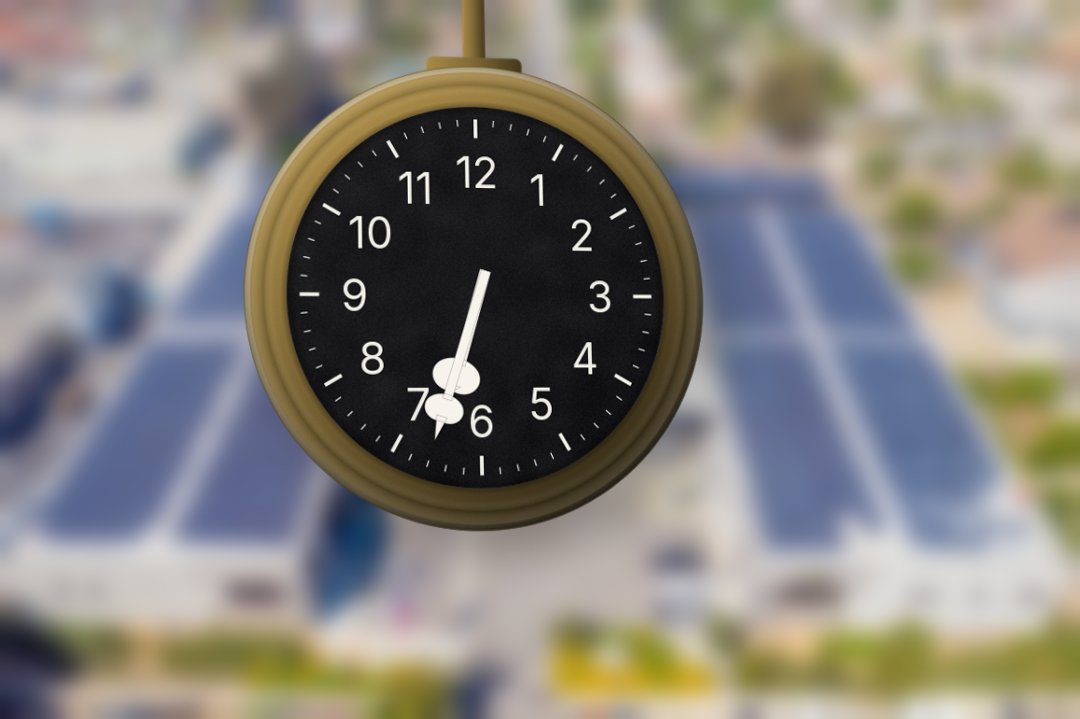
6:33
